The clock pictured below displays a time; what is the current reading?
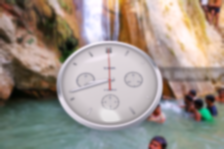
8:42
